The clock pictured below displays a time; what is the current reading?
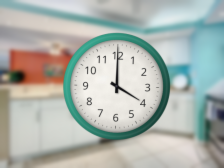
4:00
